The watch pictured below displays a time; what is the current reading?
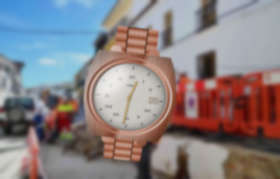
12:31
